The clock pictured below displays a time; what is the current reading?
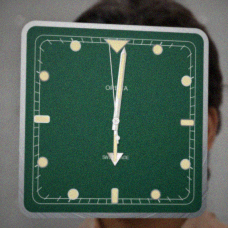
6:00:59
